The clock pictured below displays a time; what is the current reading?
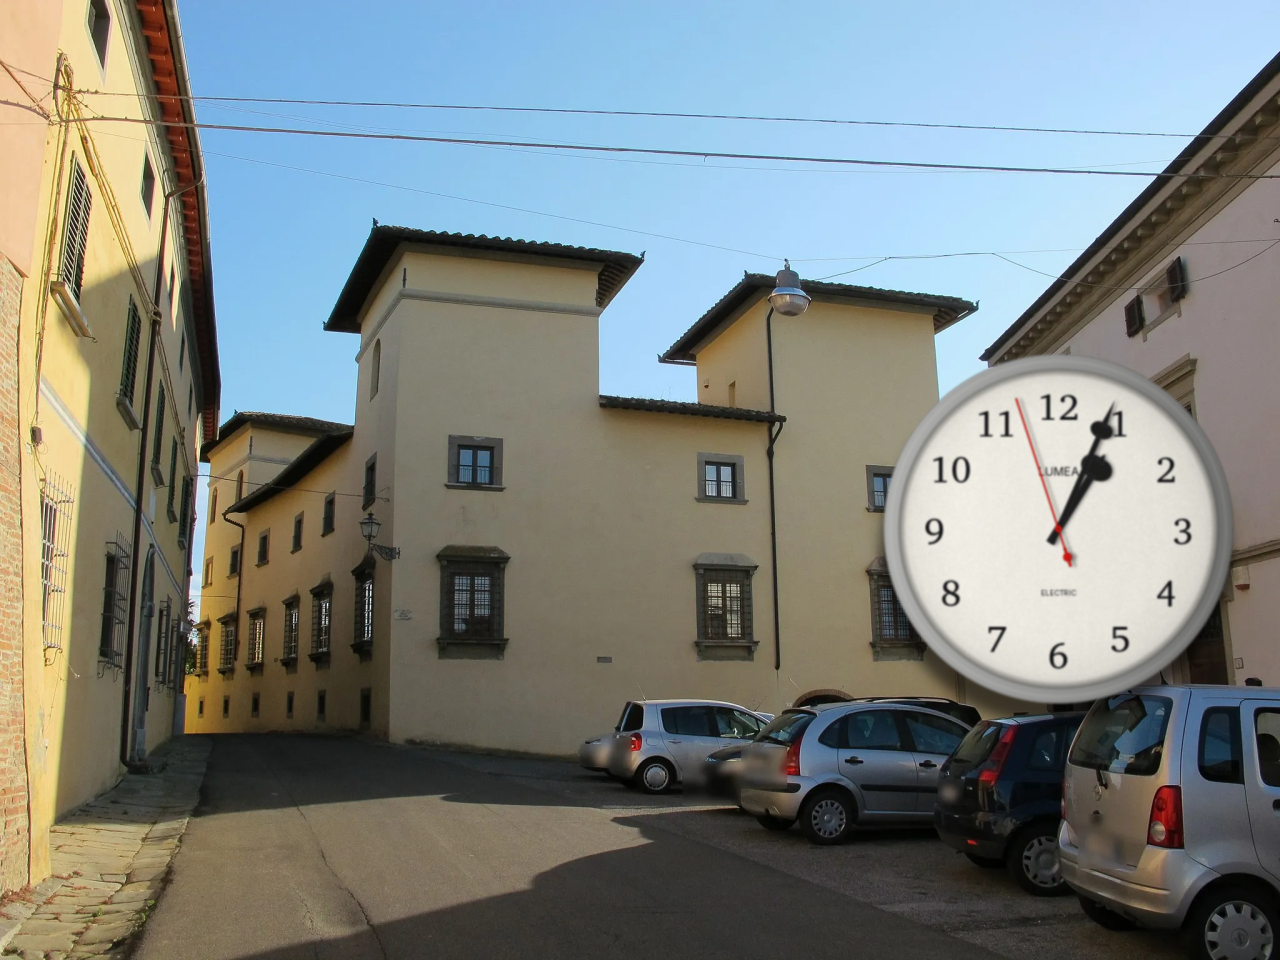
1:03:57
